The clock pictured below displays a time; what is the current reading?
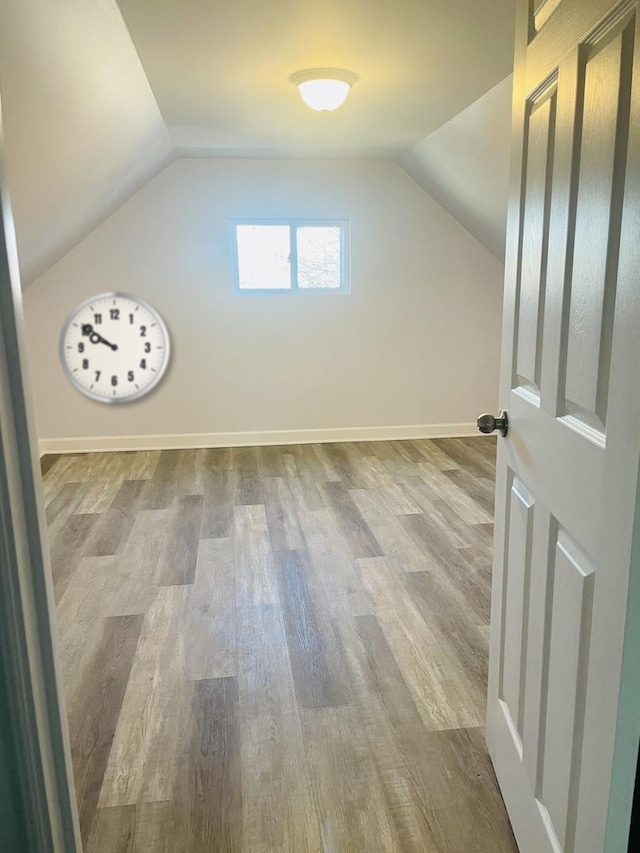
9:51
